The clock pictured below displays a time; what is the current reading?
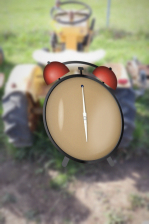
6:00
